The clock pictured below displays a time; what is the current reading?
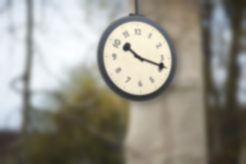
10:18
